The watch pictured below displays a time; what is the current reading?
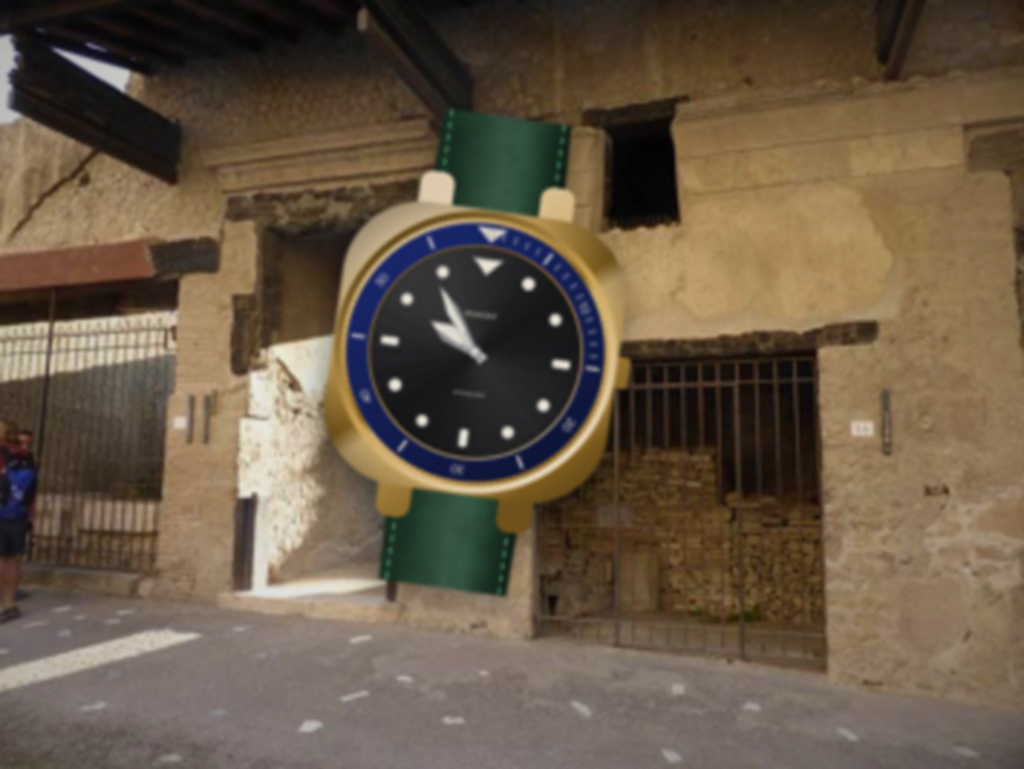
9:54
